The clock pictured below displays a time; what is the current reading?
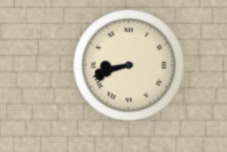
8:42
